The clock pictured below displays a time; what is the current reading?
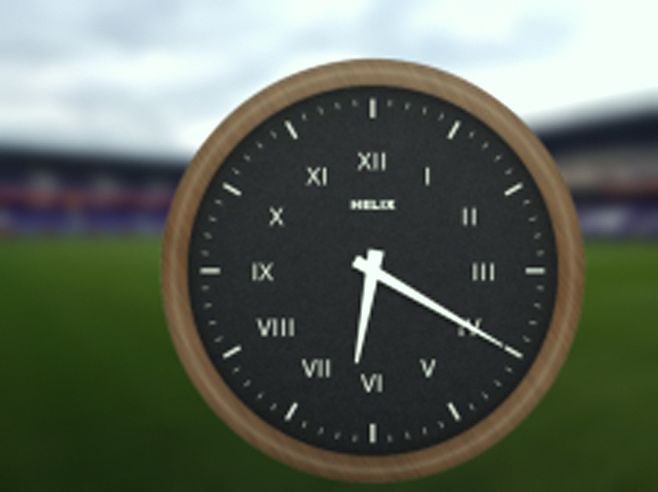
6:20
